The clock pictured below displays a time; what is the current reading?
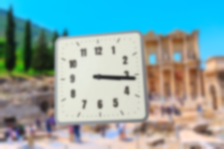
3:16
